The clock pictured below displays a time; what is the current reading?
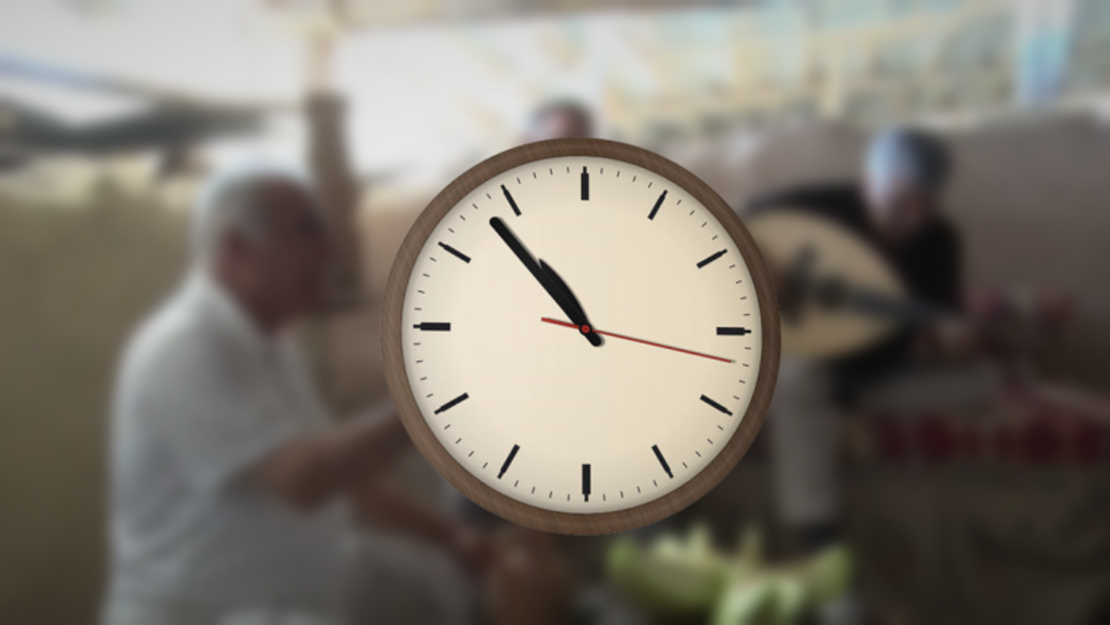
10:53:17
